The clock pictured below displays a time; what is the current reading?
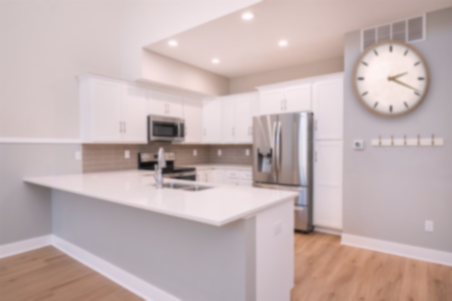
2:19
